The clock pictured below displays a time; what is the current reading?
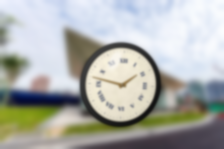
1:47
